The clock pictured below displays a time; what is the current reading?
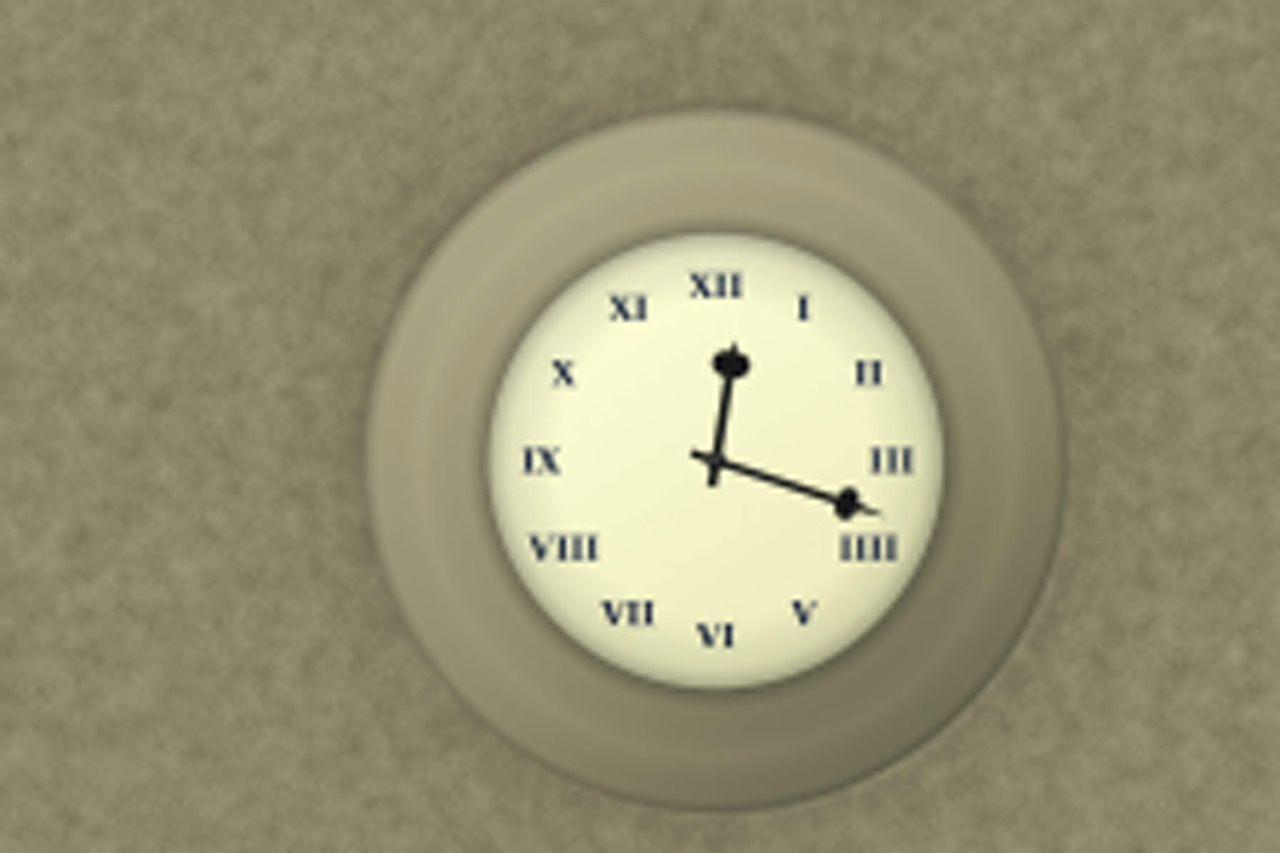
12:18
